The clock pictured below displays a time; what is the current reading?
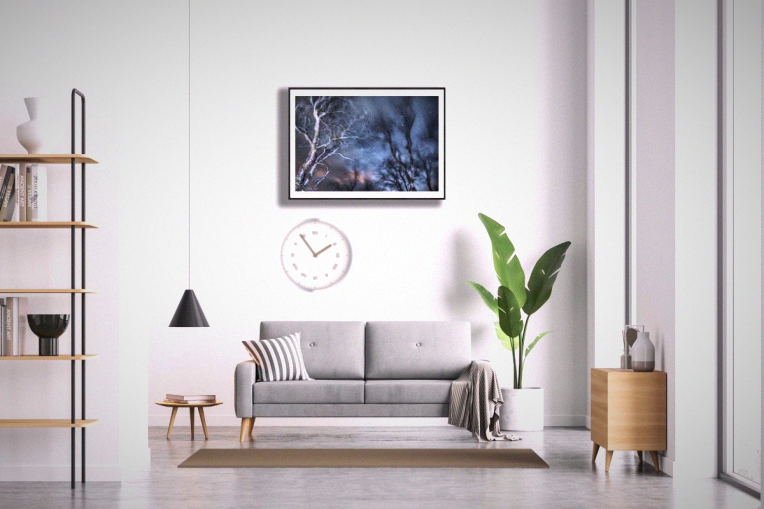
1:54
